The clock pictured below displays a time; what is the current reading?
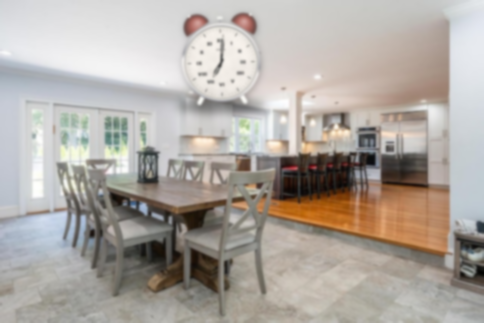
7:01
